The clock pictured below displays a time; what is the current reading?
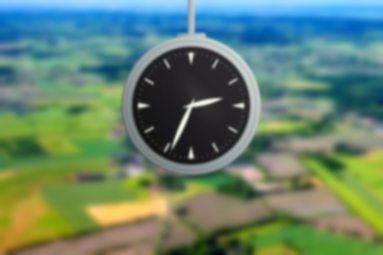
2:34
